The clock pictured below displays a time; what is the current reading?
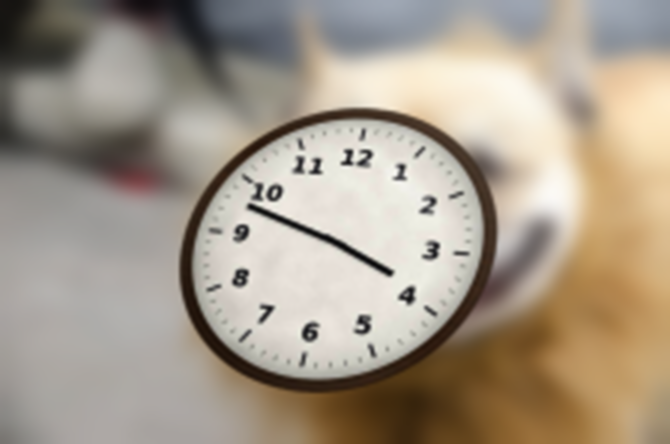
3:48
